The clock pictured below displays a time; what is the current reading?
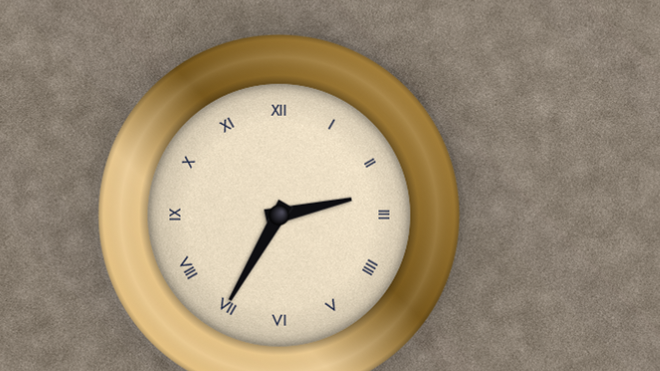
2:35
